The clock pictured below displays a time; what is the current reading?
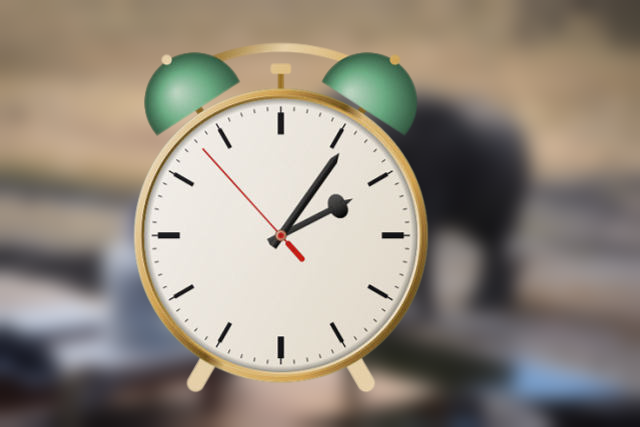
2:05:53
